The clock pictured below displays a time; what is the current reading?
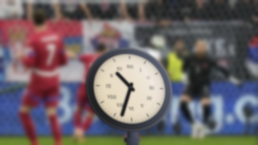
10:33
